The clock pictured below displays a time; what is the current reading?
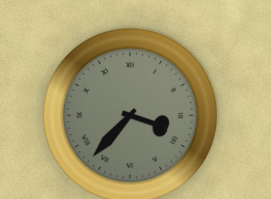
3:37
